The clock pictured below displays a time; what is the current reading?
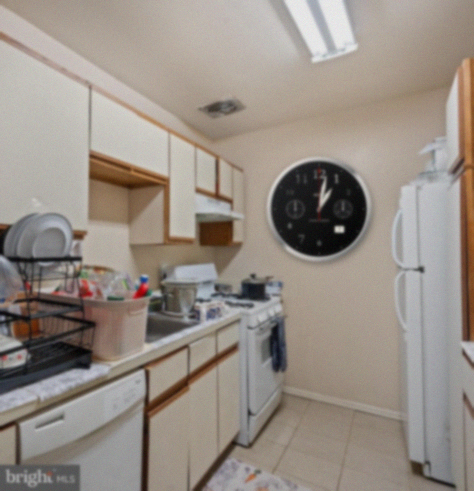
1:02
